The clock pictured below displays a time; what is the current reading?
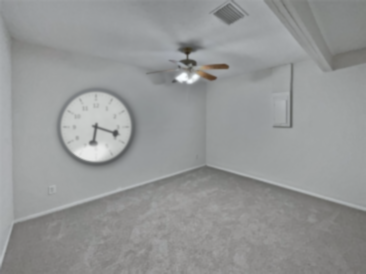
6:18
